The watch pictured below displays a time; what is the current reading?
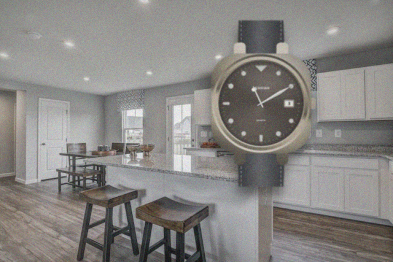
11:10
